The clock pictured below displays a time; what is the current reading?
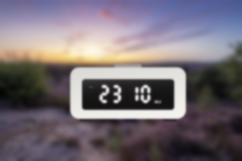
23:10
